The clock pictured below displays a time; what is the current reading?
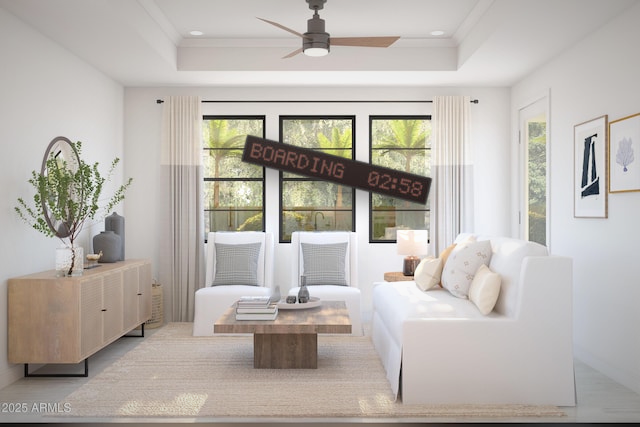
2:58
